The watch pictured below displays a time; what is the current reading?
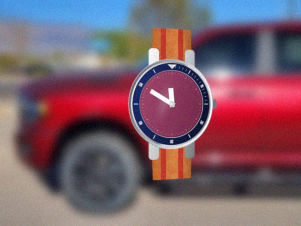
11:50
